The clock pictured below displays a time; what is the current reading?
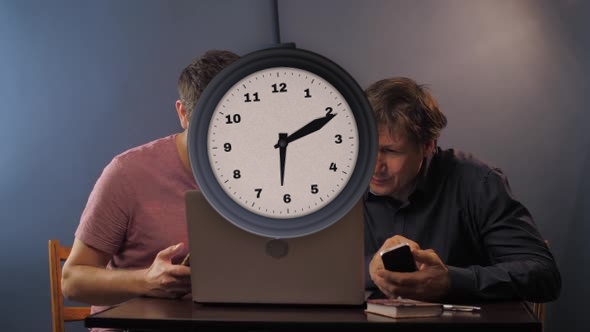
6:11
